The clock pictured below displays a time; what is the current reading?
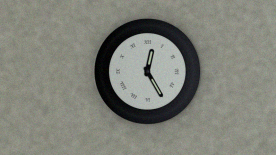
12:25
